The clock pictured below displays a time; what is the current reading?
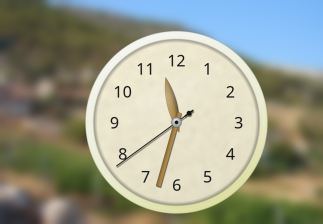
11:32:39
